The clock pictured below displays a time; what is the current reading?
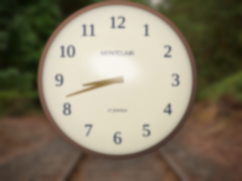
8:42
